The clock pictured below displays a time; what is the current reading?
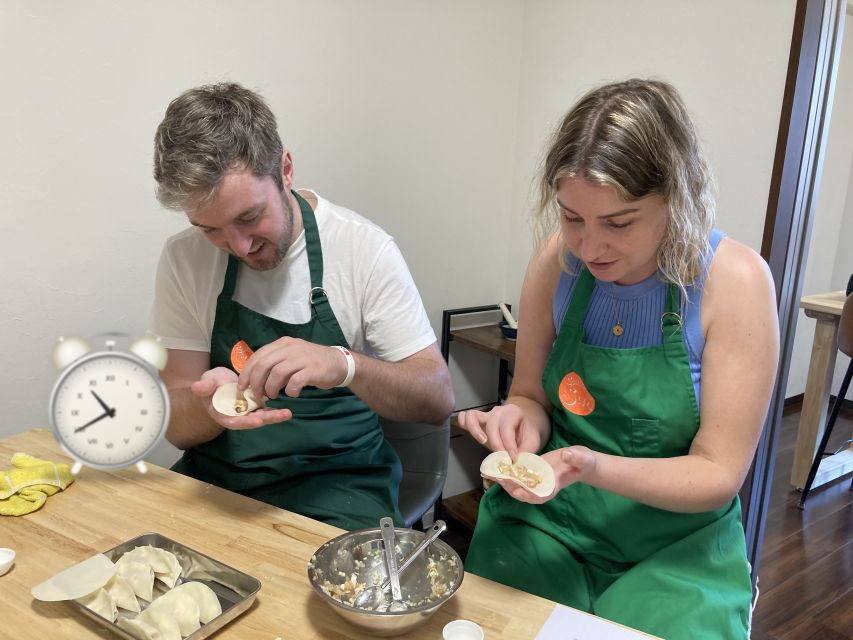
10:40
